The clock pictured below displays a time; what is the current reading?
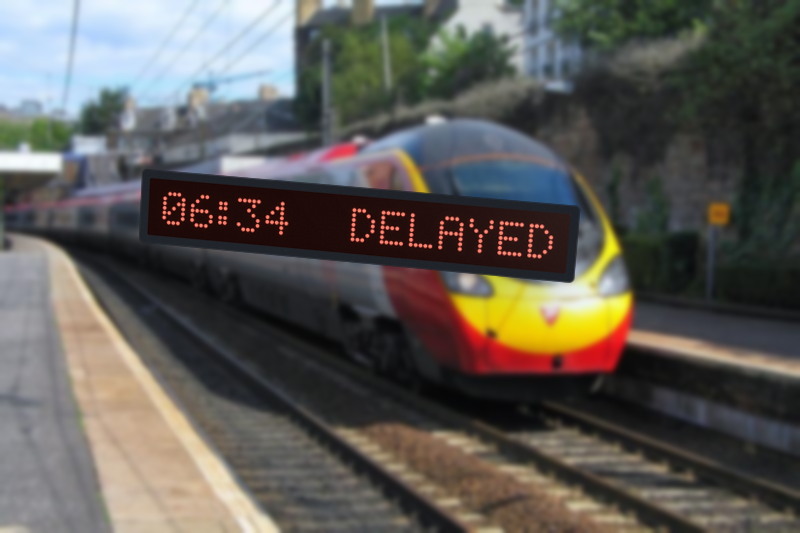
6:34
